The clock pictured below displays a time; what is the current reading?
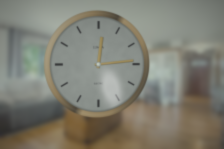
12:14
